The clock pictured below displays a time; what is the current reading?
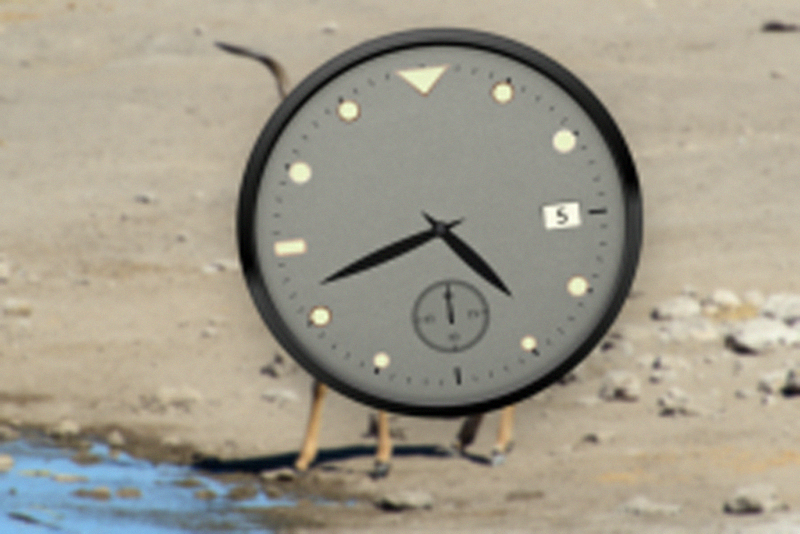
4:42
